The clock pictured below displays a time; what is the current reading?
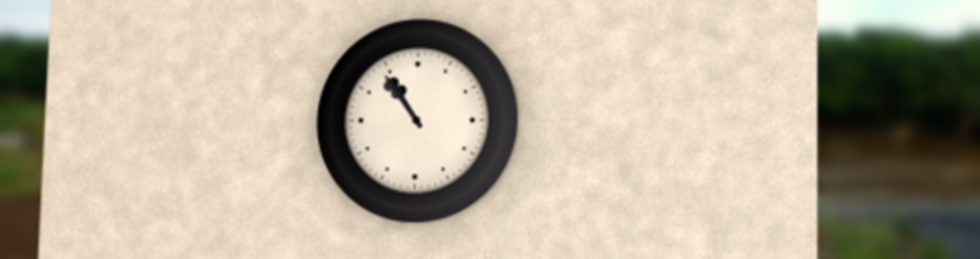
10:54
